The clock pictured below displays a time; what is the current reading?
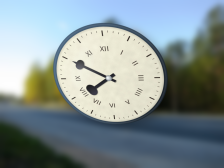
7:50
